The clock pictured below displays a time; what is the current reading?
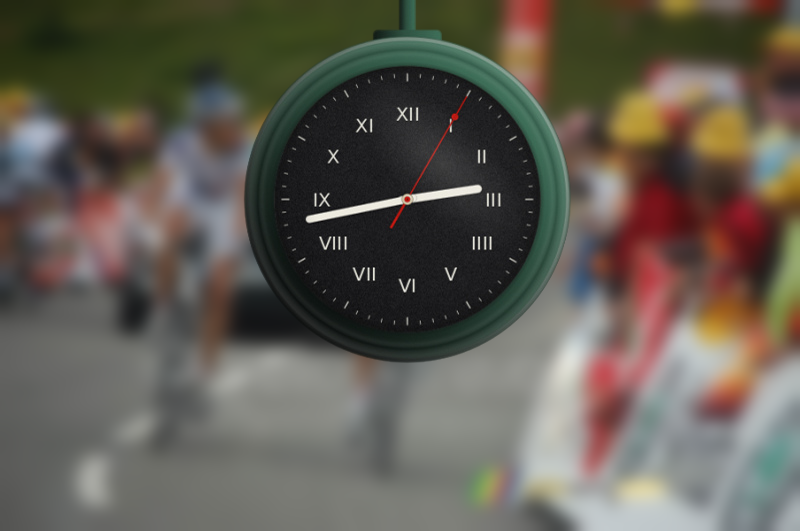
2:43:05
